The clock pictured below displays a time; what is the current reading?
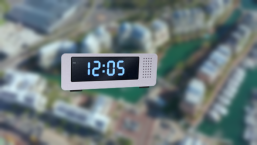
12:05
